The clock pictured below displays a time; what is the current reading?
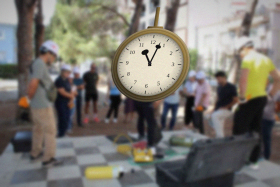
11:03
